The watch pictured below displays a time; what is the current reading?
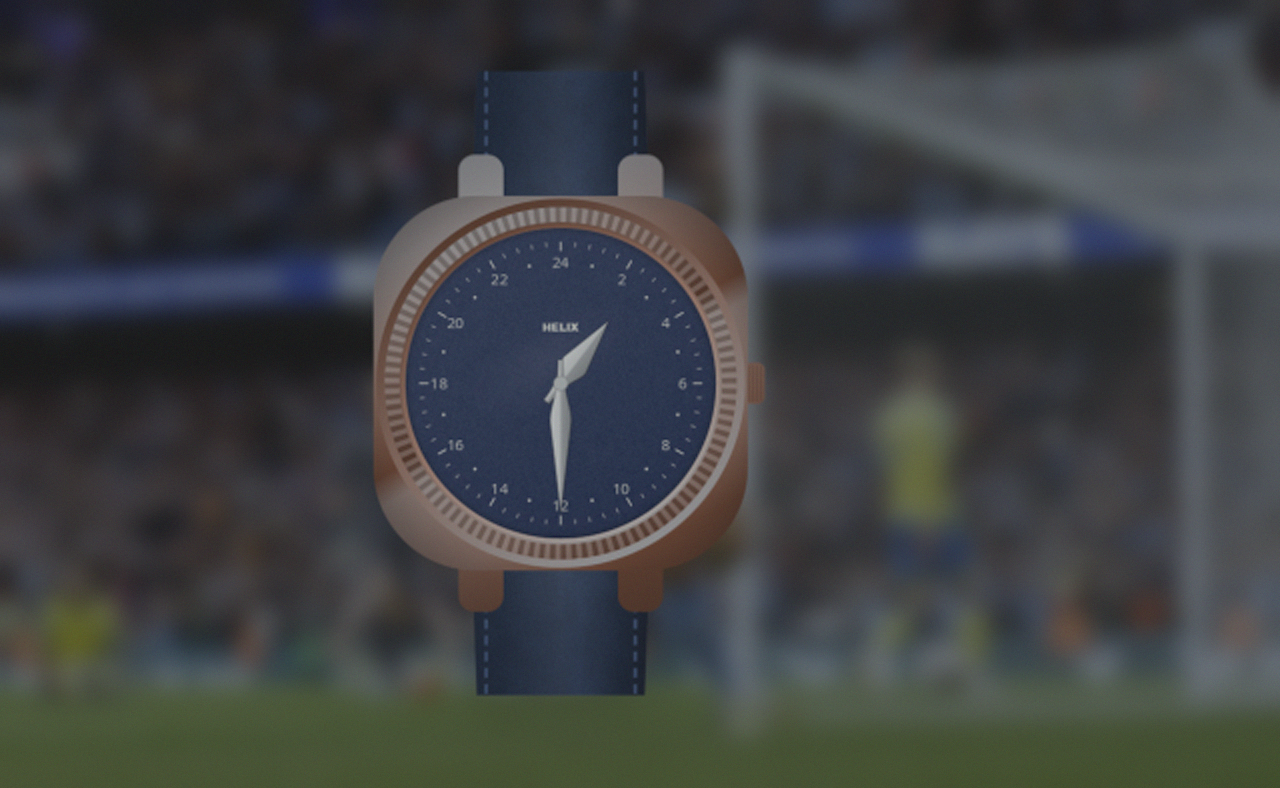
2:30
